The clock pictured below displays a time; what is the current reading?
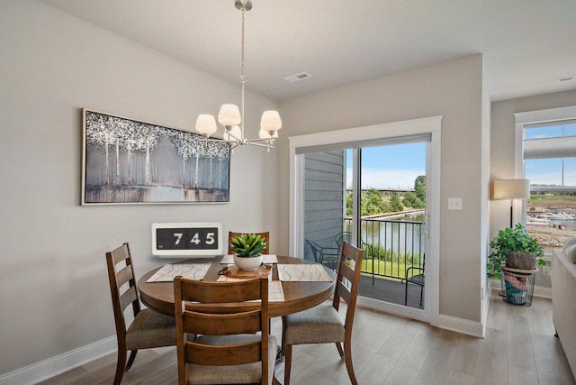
7:45
